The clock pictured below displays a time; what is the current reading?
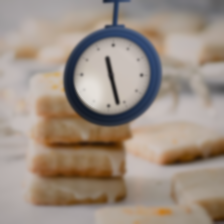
11:27
